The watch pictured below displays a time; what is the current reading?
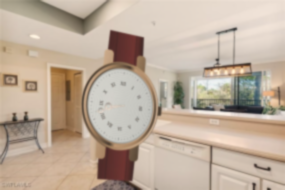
8:42
